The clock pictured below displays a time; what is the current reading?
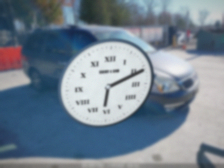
6:11
